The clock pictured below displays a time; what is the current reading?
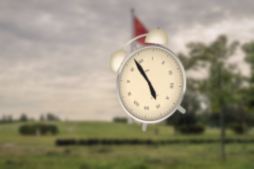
5:58
